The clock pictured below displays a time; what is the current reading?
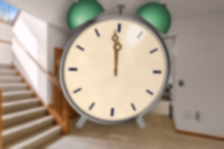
11:59
